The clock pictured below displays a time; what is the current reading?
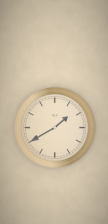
1:40
